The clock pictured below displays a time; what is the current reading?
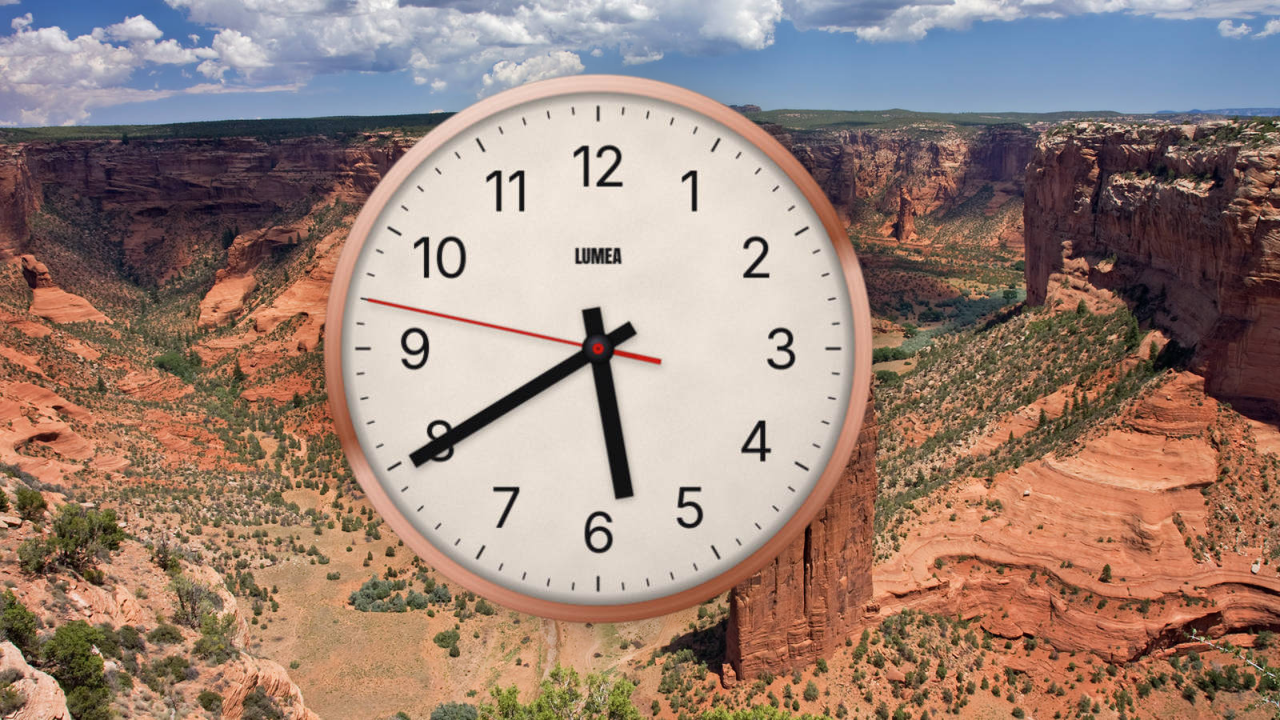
5:39:47
